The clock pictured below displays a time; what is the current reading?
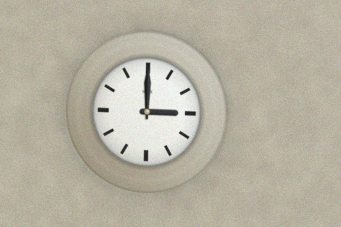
3:00
